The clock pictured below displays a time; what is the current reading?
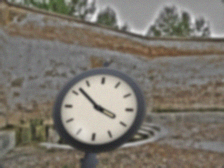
3:52
